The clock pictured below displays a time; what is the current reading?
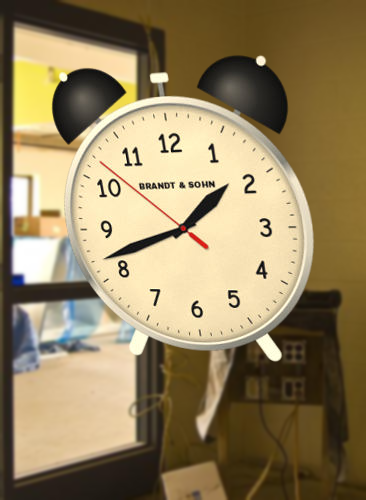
1:41:52
